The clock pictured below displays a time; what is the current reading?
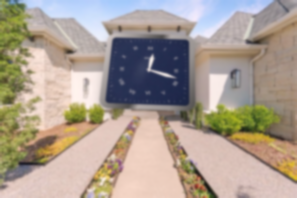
12:18
